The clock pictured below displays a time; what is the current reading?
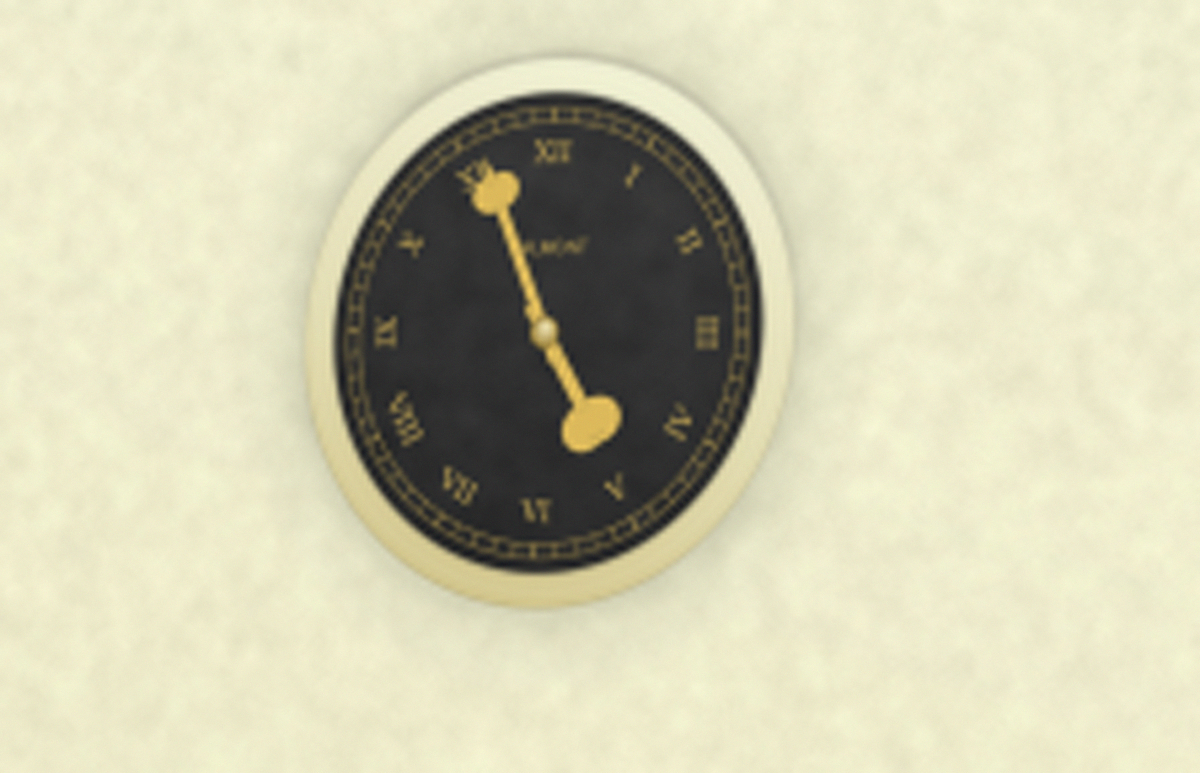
4:56
